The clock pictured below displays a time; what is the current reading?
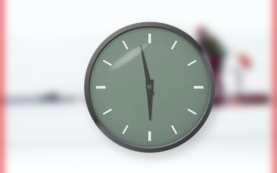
5:58
